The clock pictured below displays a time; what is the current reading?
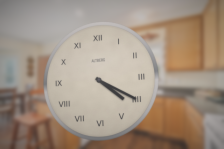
4:20
